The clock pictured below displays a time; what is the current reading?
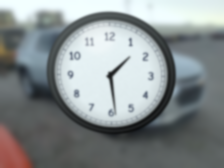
1:29
